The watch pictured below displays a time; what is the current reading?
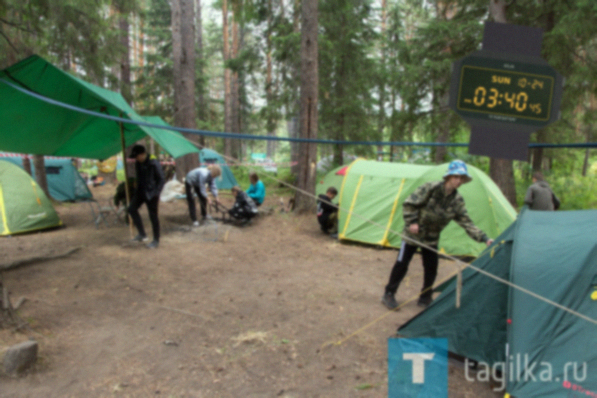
3:40
